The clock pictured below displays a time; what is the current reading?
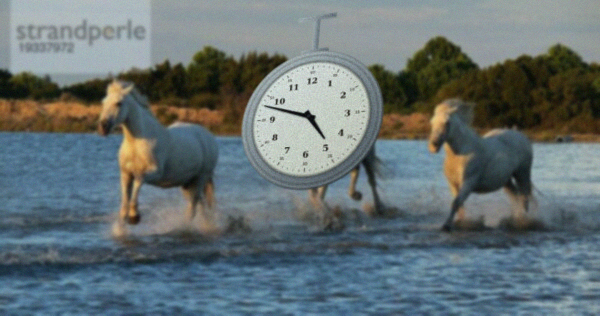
4:48
